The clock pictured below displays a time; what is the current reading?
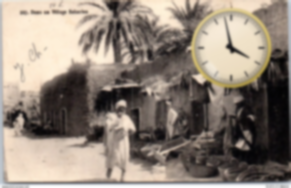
3:58
